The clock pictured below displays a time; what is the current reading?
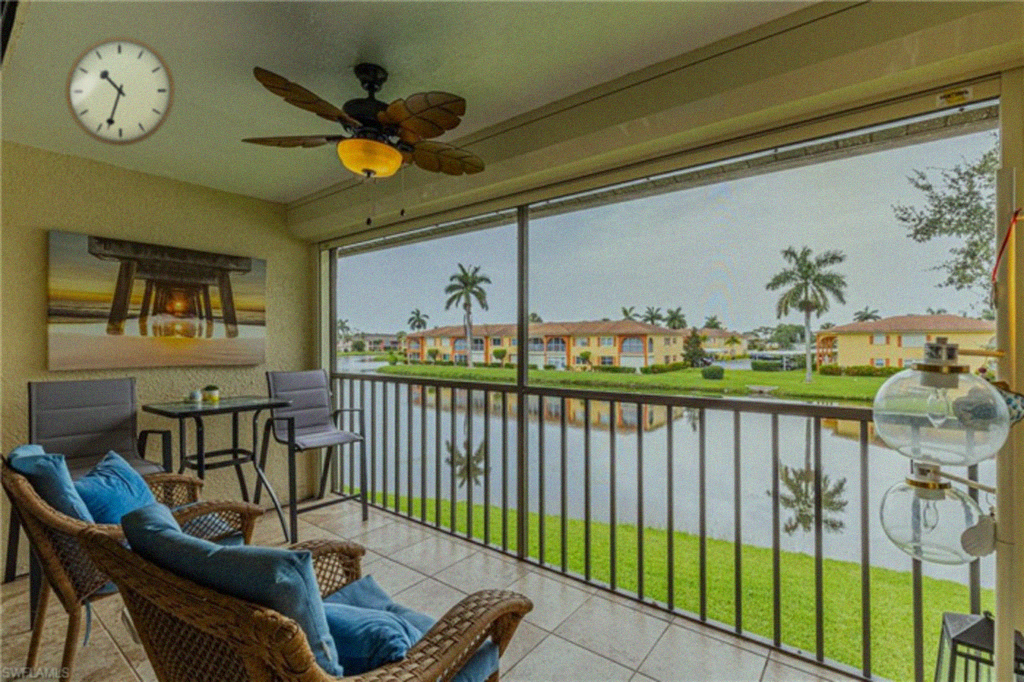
10:33
